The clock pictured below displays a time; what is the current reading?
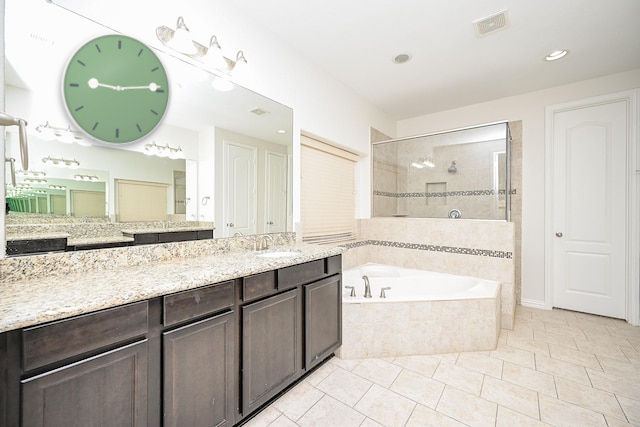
9:14
